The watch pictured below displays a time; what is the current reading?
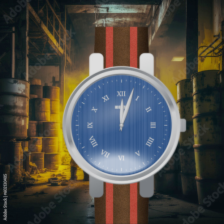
12:03
